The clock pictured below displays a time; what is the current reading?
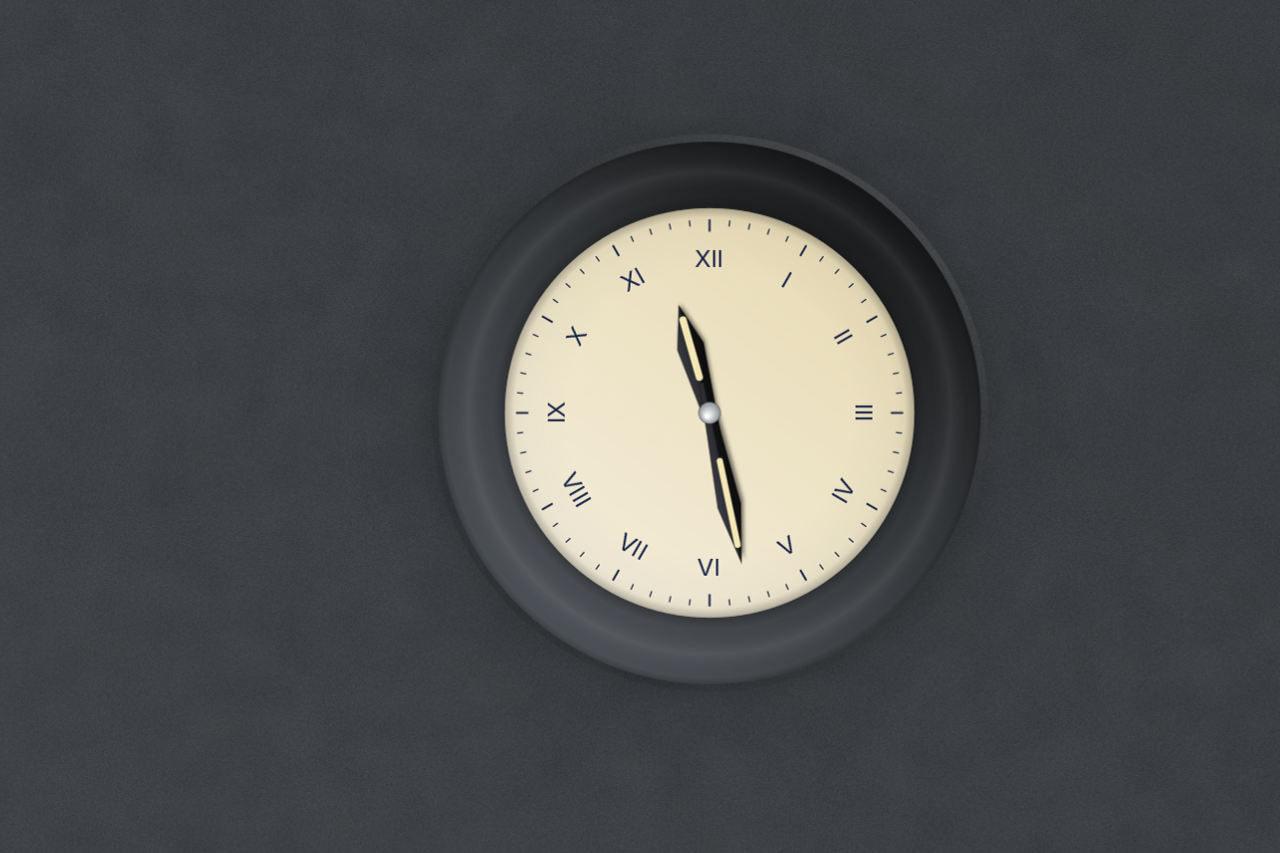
11:28
